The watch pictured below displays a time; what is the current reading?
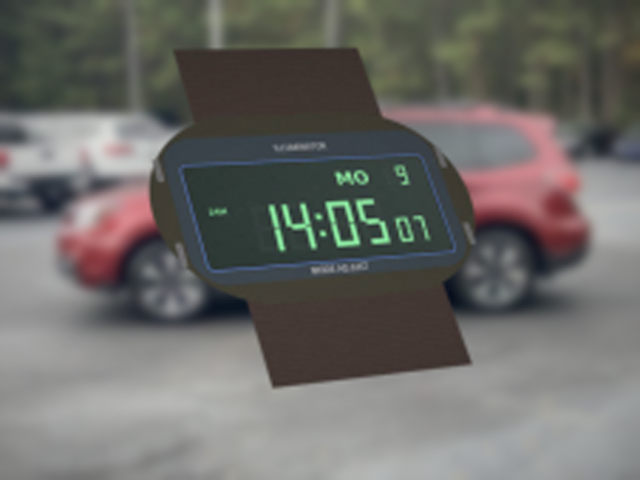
14:05:07
